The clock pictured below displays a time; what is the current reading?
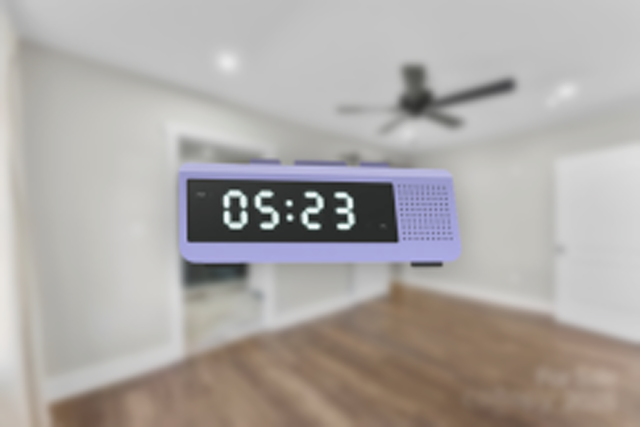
5:23
